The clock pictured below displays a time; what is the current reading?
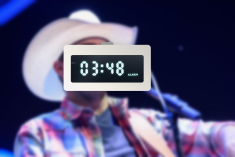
3:48
